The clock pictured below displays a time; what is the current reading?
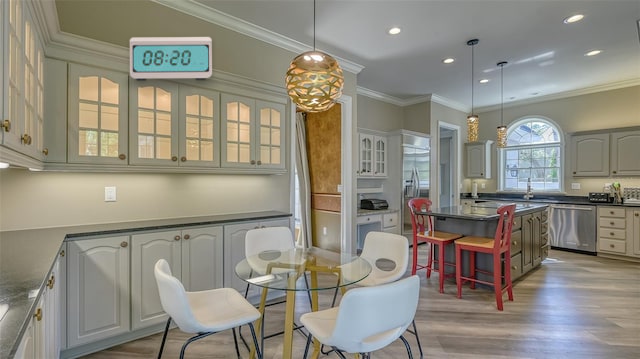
8:20
